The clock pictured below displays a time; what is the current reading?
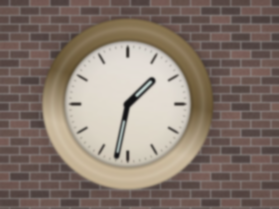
1:32
